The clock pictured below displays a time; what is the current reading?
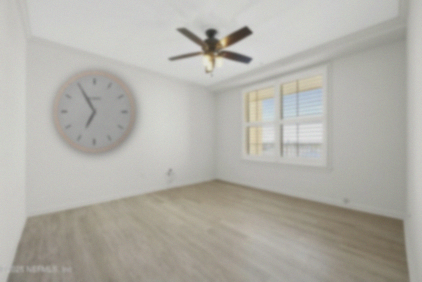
6:55
